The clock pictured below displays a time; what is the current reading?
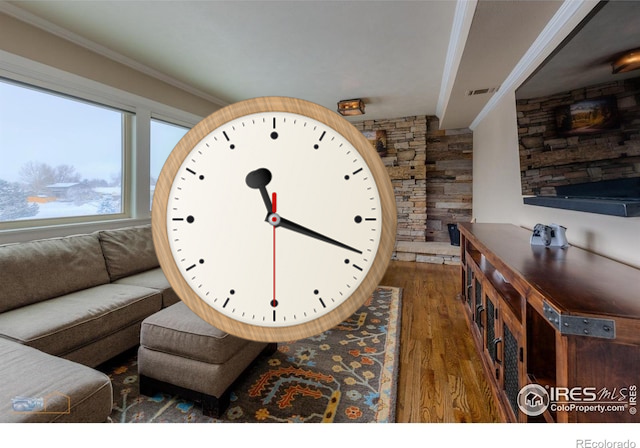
11:18:30
